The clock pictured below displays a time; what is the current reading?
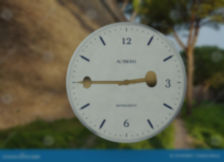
2:45
